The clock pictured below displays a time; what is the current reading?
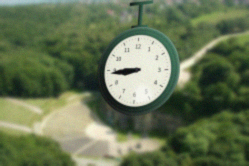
8:44
